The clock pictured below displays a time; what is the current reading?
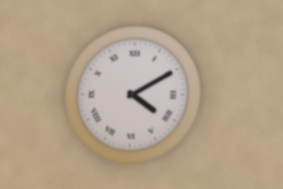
4:10
